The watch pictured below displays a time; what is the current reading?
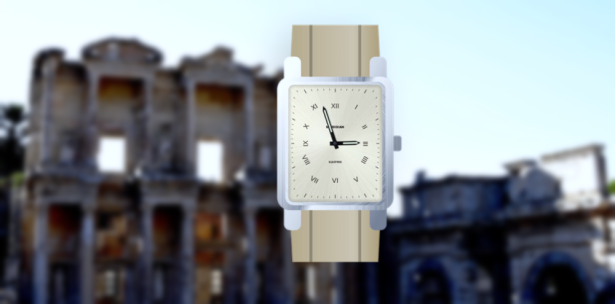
2:57
